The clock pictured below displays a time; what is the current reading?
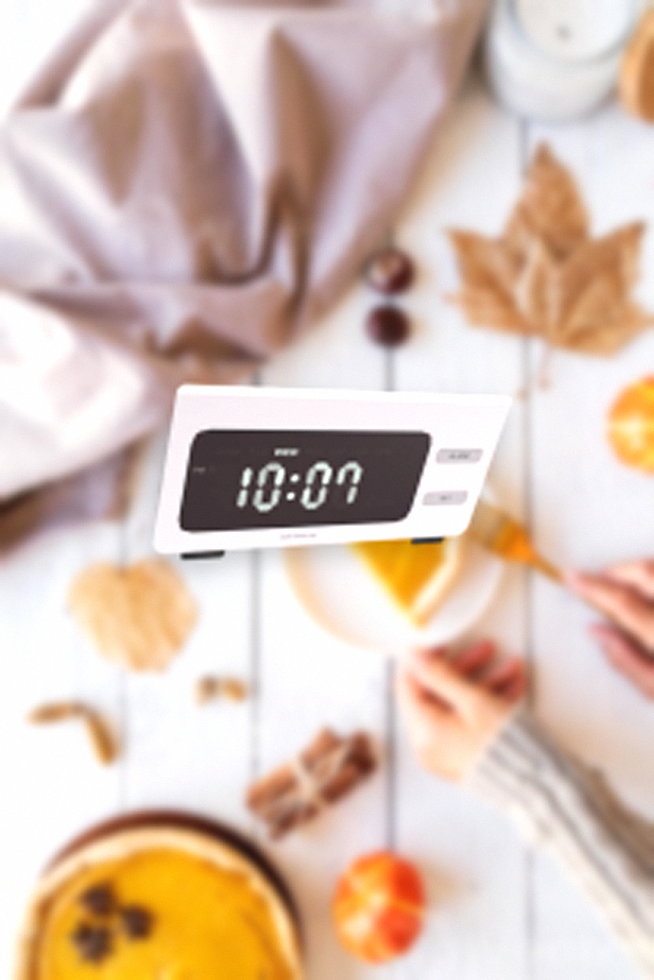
10:07
